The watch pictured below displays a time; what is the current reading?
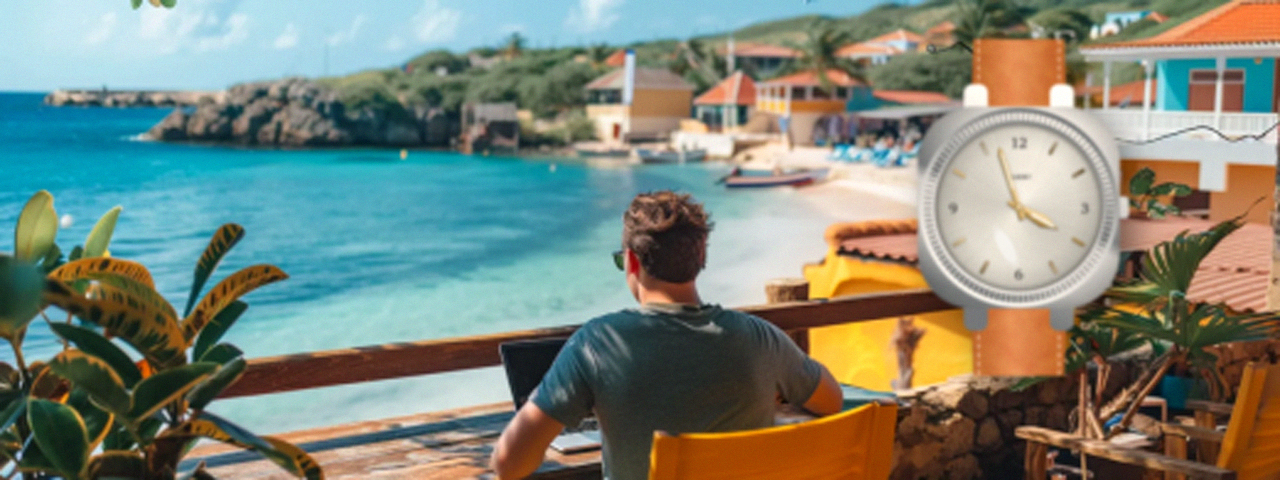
3:57
